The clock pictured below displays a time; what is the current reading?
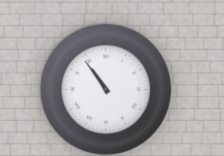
10:54
